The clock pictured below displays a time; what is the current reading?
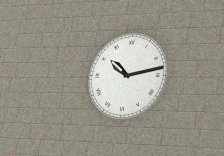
10:13
